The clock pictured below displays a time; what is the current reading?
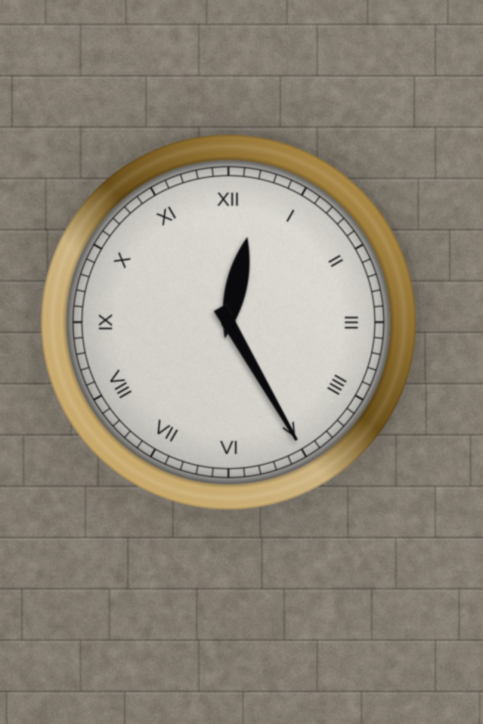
12:25
